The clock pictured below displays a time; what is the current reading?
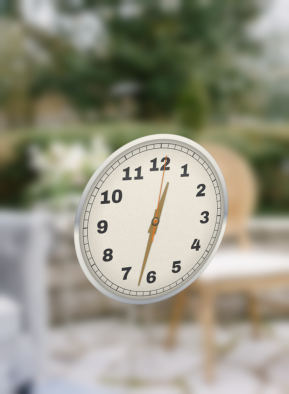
12:32:01
